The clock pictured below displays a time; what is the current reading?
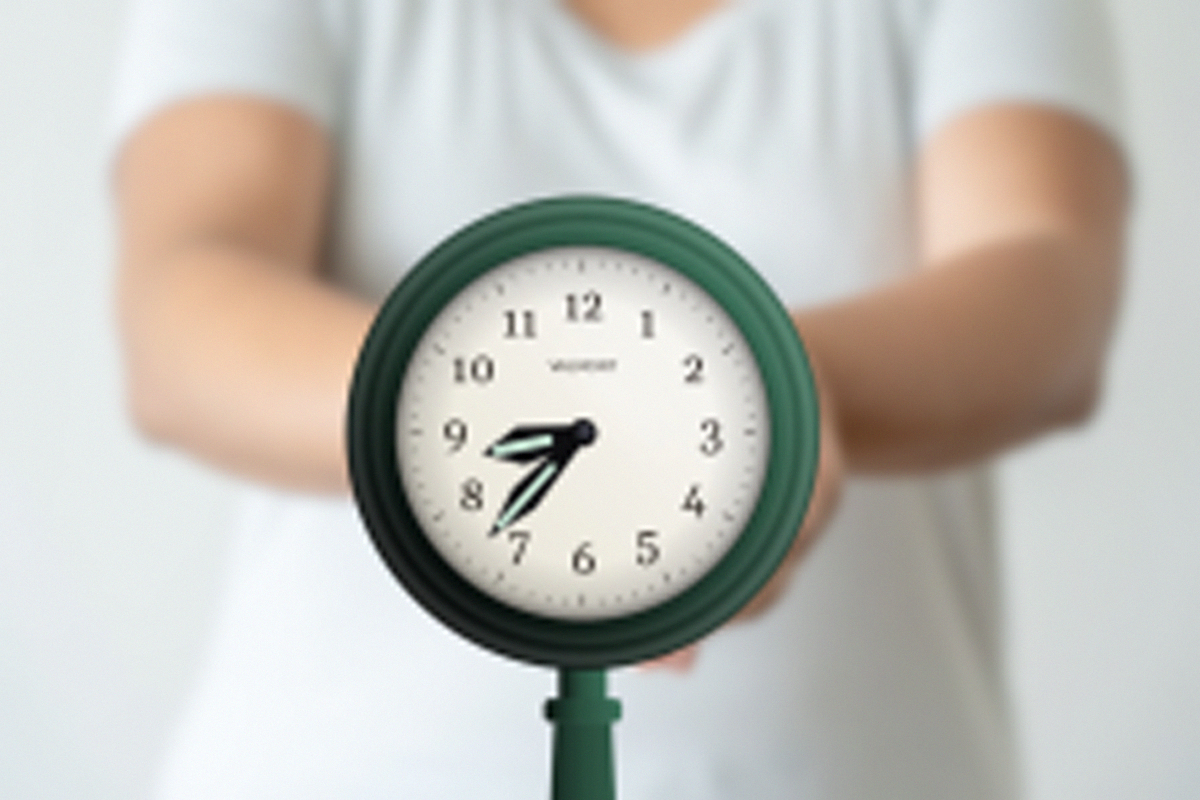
8:37
